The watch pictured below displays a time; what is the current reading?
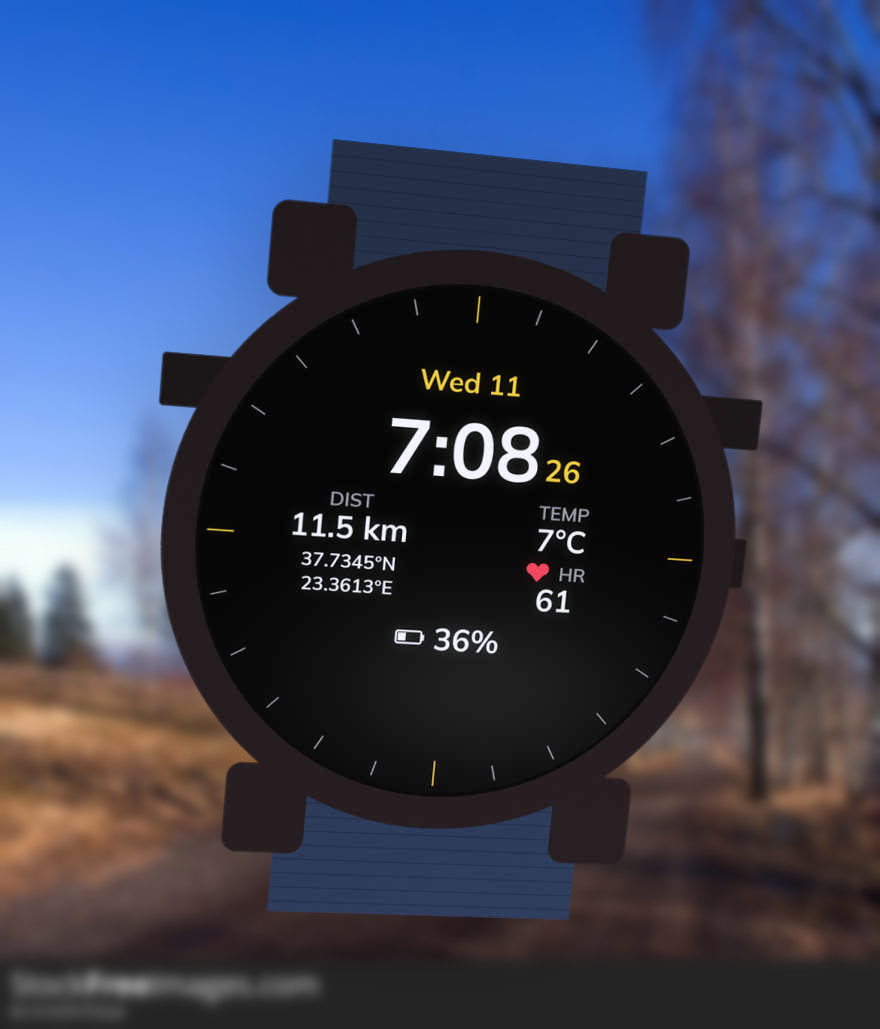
7:08:26
